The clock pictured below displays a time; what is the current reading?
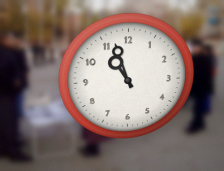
10:57
